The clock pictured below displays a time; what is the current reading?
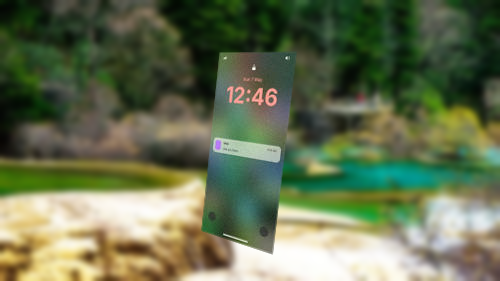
12:46
